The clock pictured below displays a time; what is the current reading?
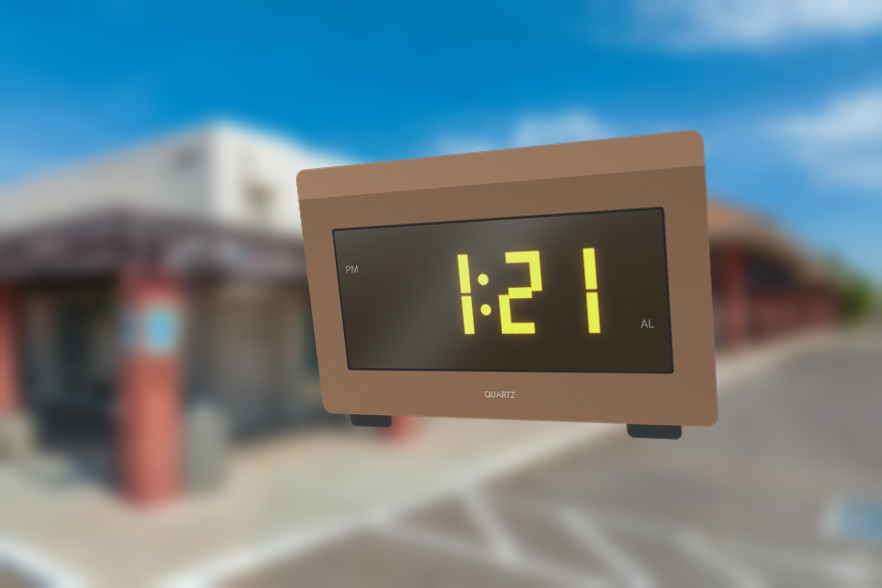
1:21
